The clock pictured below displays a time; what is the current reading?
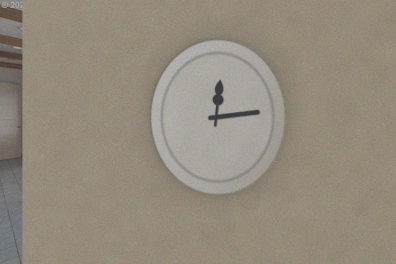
12:14
